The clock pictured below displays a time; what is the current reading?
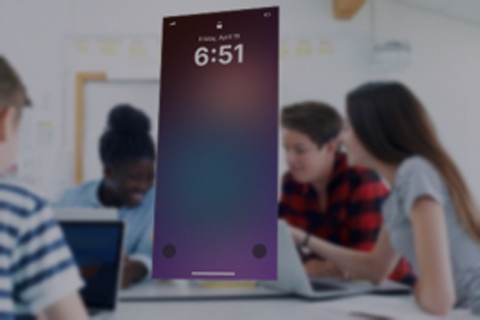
6:51
